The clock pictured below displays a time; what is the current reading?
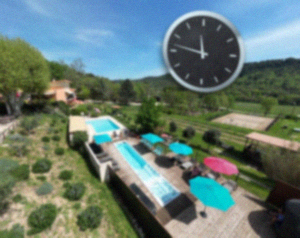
11:47
